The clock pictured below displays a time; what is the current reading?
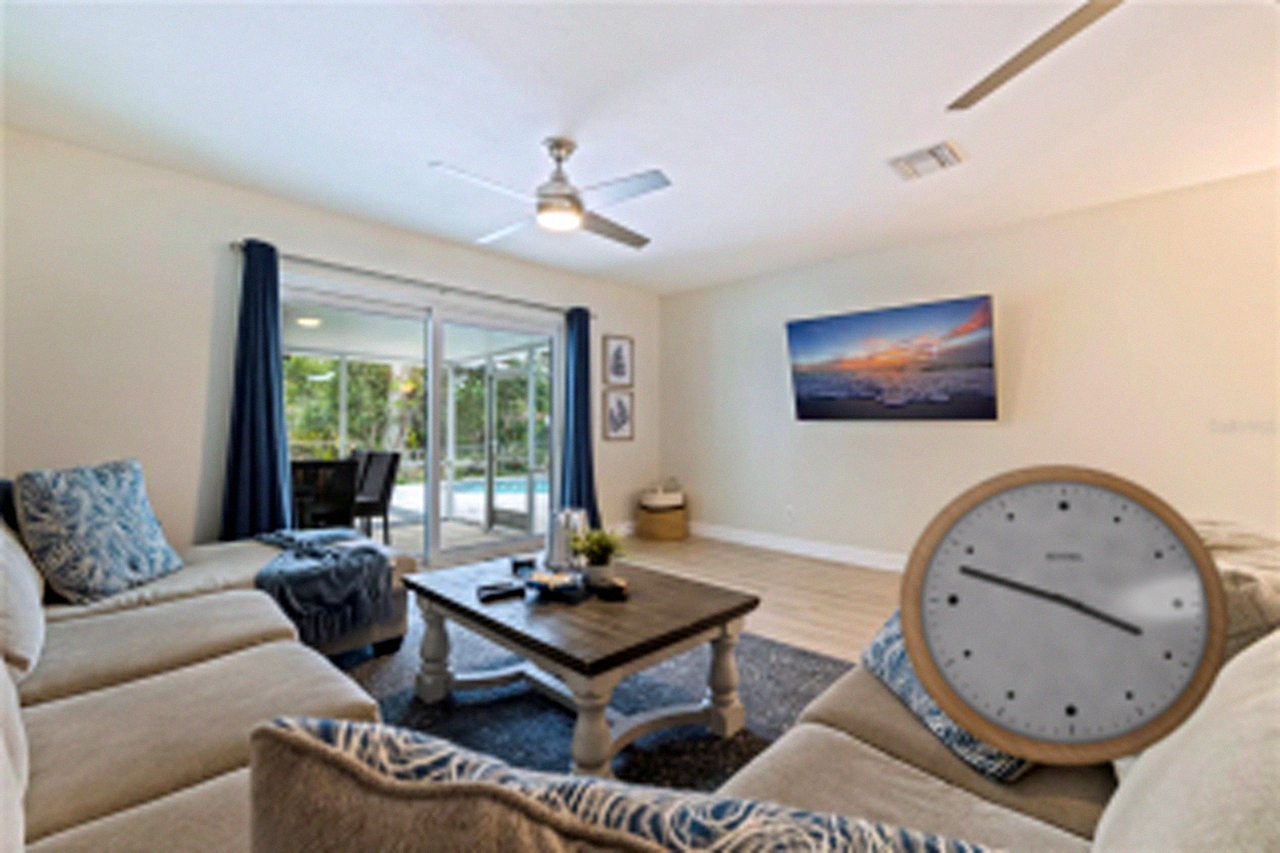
3:48
